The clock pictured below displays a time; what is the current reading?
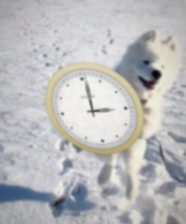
3:01
